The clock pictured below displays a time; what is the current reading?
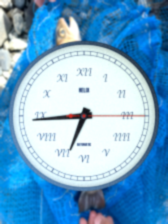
6:44:15
